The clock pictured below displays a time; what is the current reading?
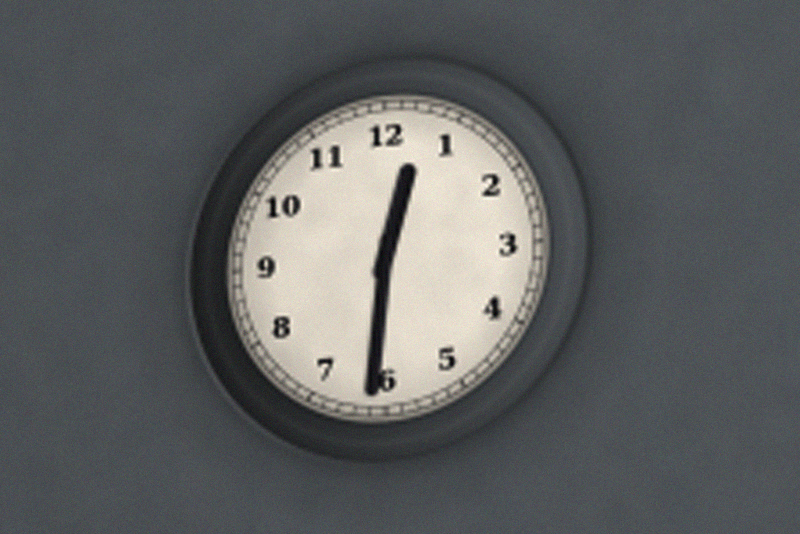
12:31
